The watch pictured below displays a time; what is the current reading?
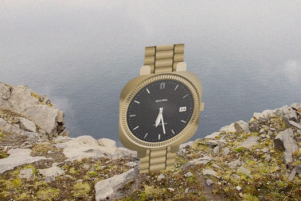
6:28
